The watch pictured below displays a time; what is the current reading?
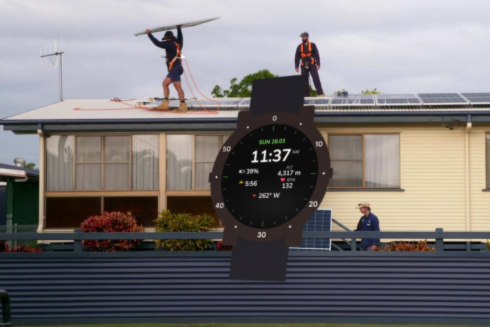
11:37
